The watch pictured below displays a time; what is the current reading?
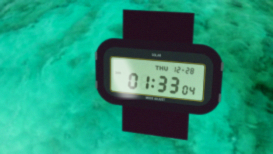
1:33:04
